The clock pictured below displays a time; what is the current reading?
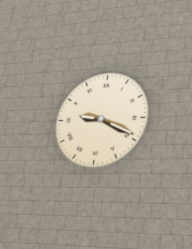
9:19
